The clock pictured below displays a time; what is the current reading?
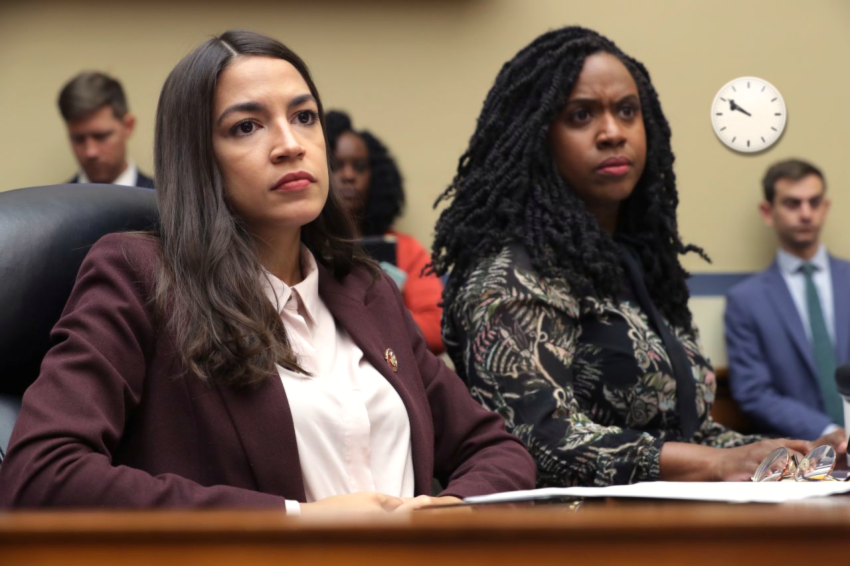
9:51
